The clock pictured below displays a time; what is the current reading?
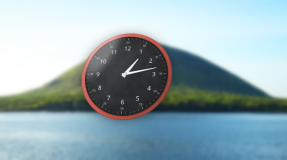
1:13
